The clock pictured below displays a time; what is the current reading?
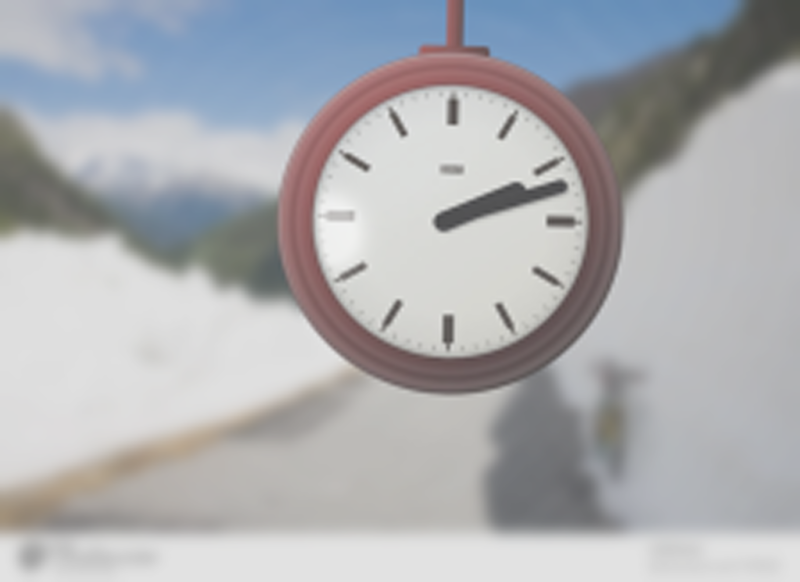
2:12
